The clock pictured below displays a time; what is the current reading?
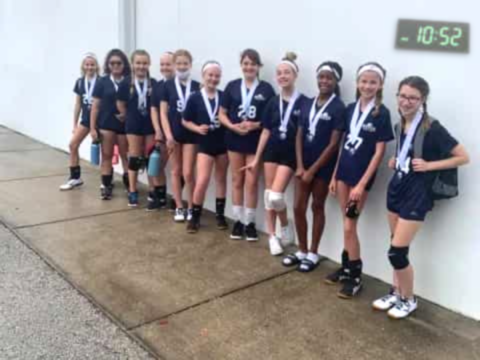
10:52
